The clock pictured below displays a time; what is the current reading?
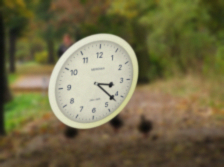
3:22
